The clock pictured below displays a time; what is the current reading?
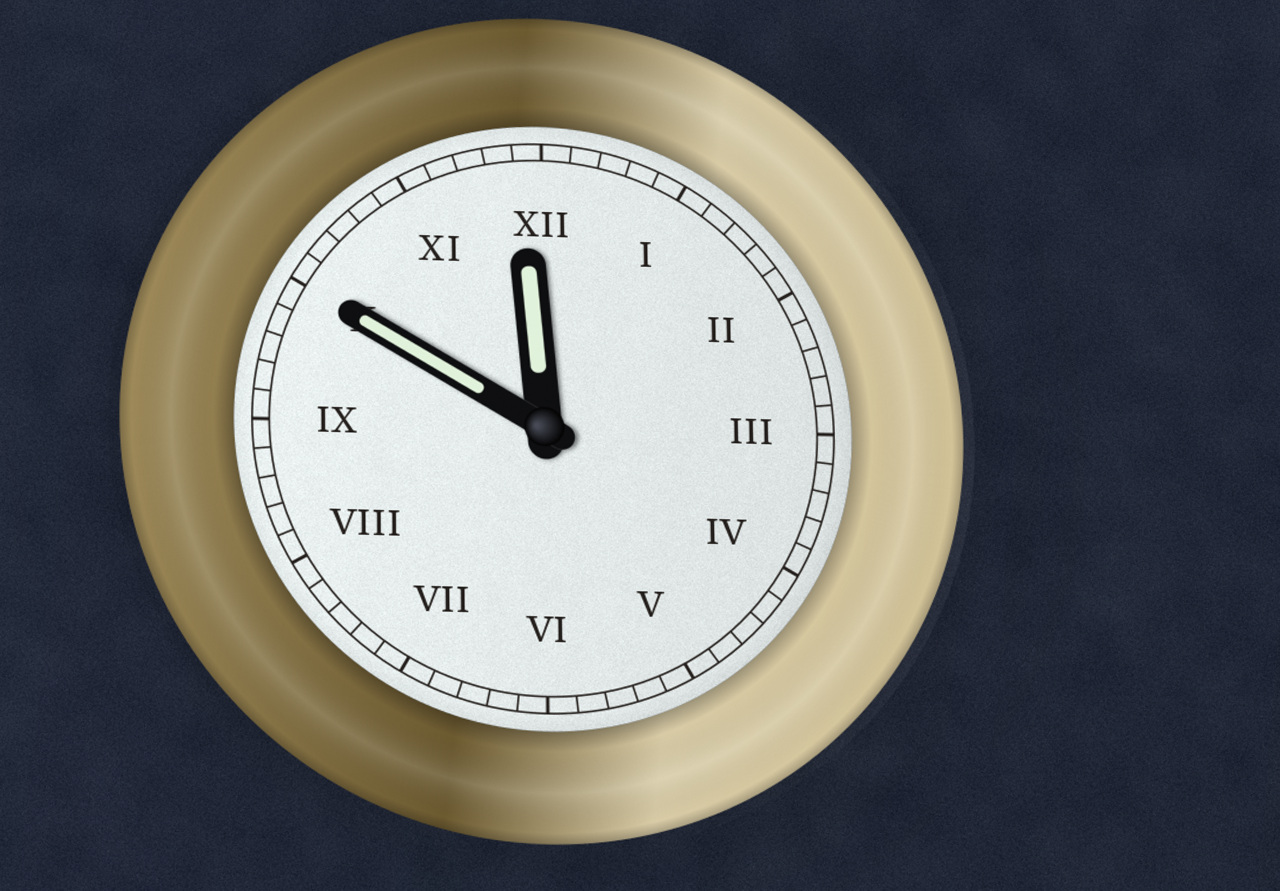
11:50
